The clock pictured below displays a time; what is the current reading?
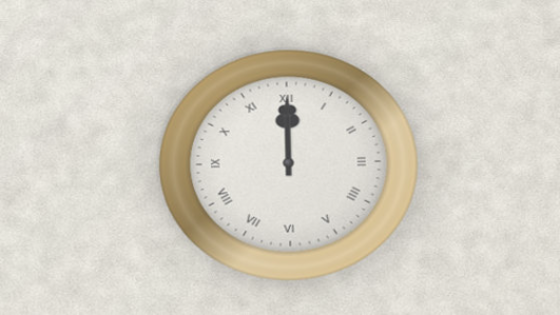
12:00
